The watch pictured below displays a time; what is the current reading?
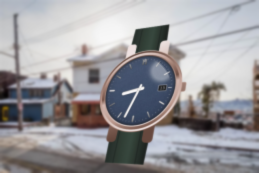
8:33
